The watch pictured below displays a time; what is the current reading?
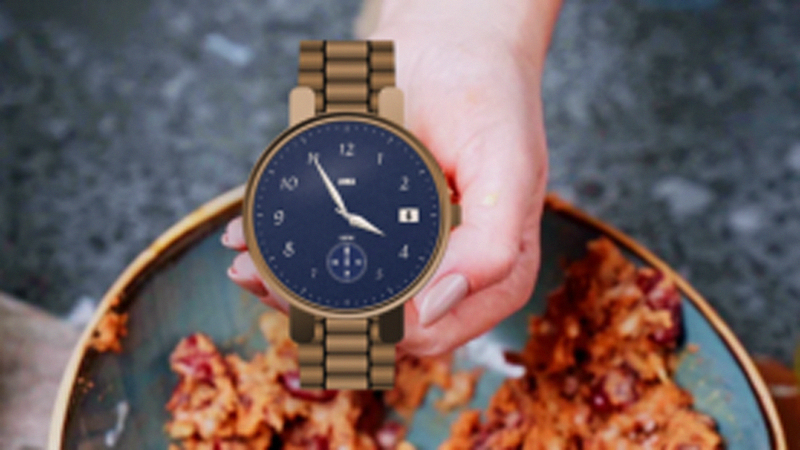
3:55
